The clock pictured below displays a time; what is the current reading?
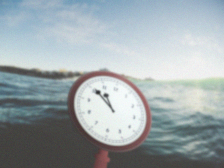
10:51
